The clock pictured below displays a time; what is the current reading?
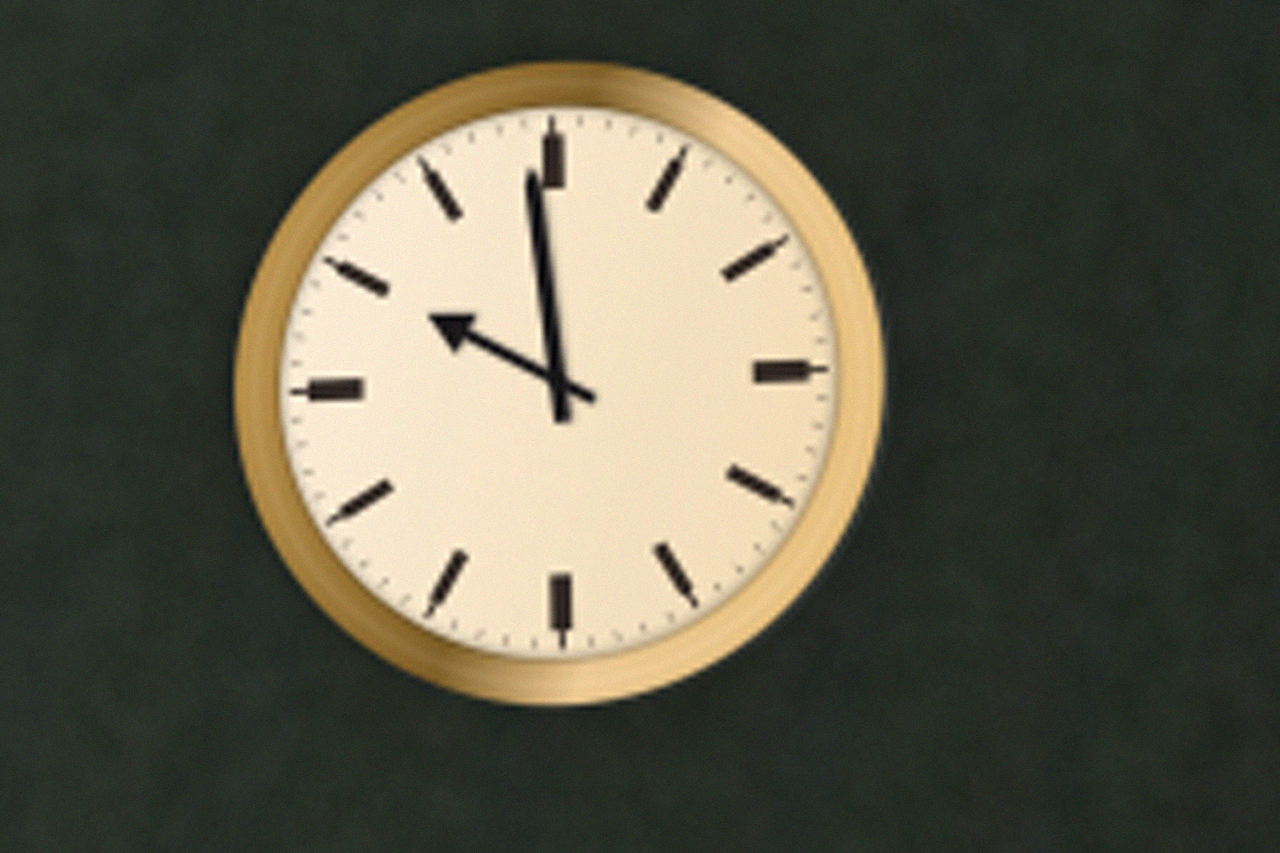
9:59
